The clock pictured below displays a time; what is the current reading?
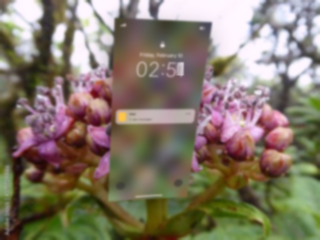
2:51
